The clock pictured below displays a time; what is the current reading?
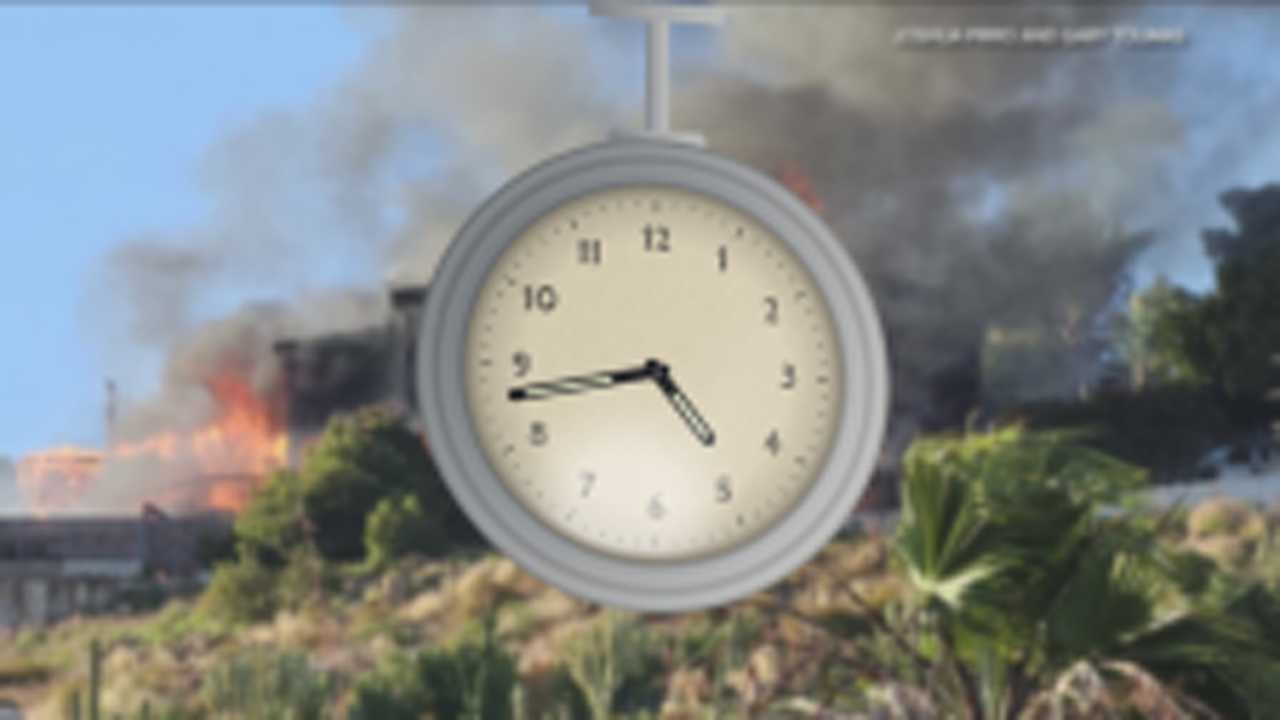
4:43
